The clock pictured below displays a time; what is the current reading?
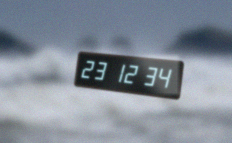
23:12:34
